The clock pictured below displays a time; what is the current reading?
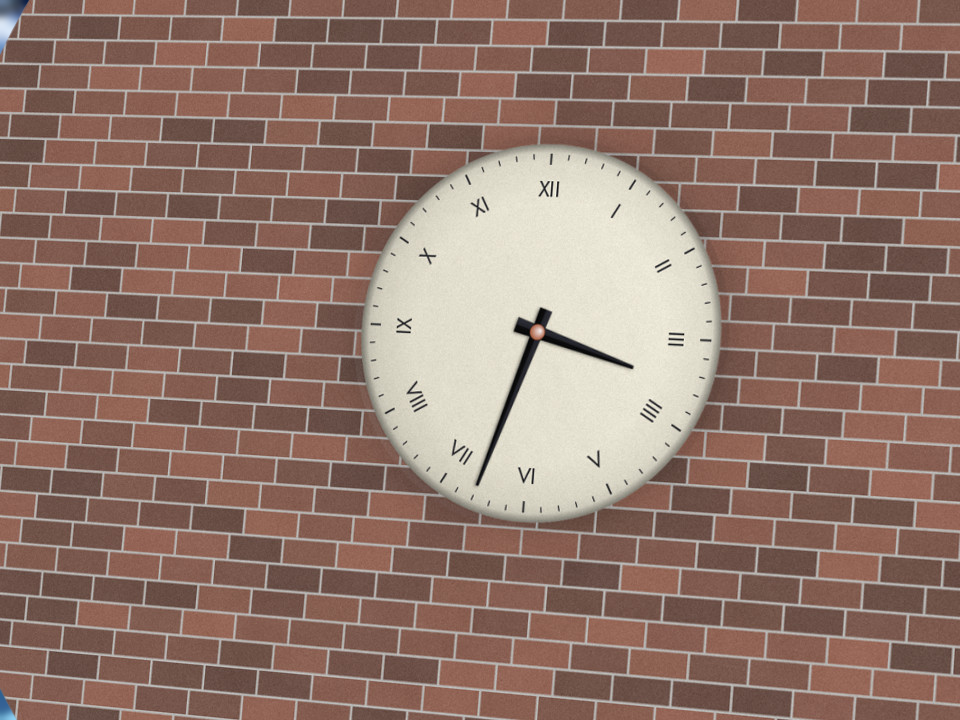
3:33
